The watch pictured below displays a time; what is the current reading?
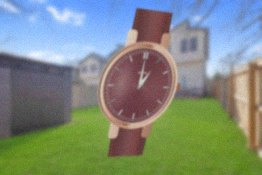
1:00
